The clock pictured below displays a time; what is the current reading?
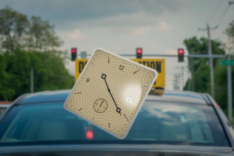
10:21
